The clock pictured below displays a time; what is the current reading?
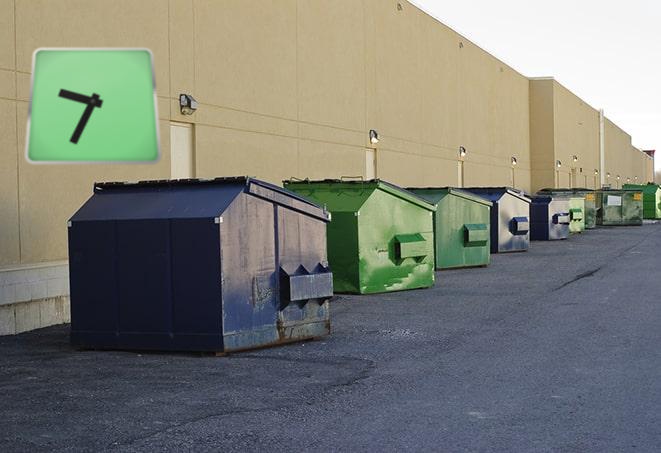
9:34
